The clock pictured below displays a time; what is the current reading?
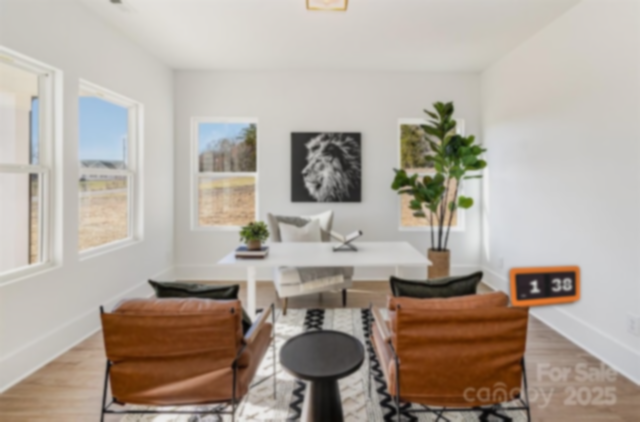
1:38
